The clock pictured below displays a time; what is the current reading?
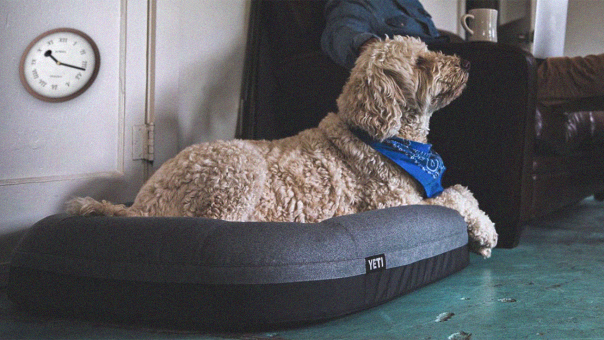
10:17
